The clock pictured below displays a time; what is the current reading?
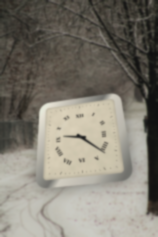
9:22
